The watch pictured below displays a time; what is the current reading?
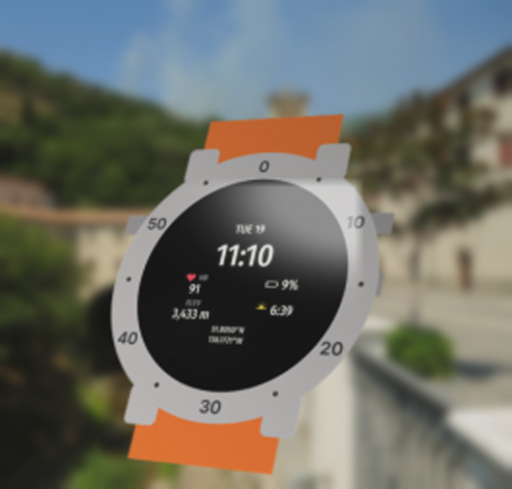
11:10
